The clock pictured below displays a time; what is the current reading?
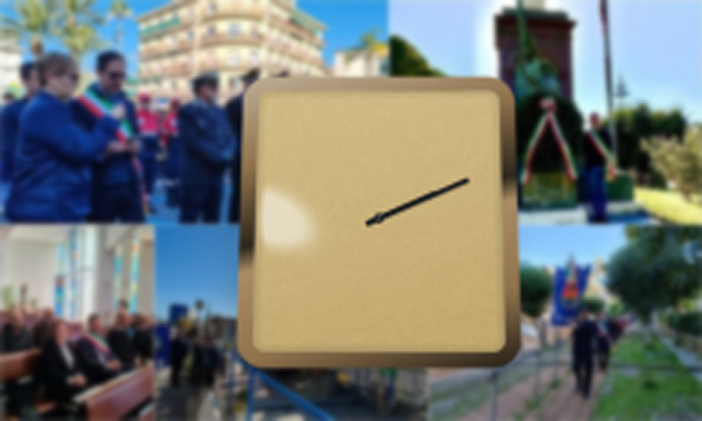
2:11
